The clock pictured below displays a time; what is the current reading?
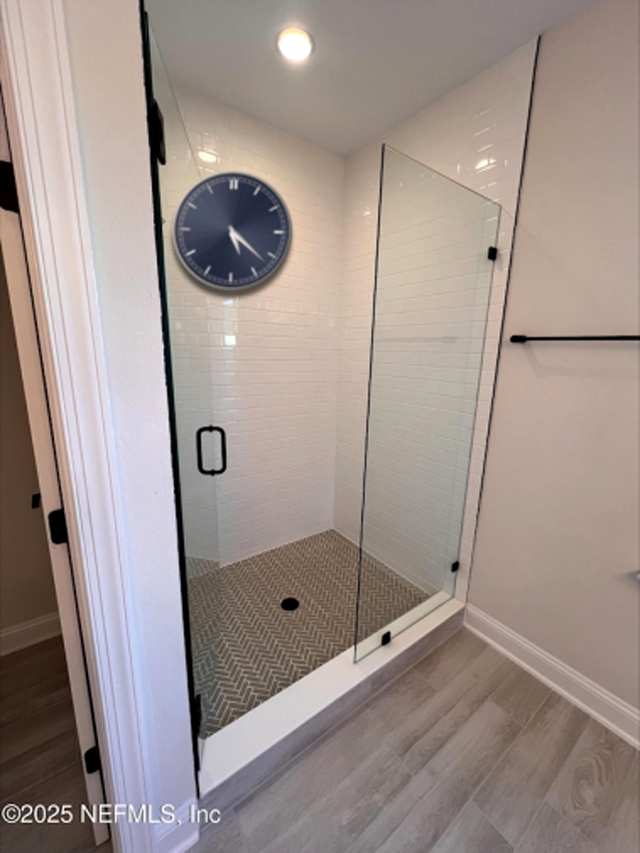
5:22
